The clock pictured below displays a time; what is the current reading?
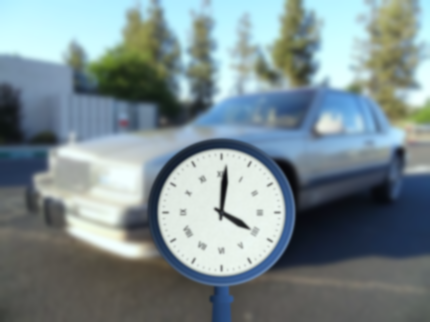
4:01
